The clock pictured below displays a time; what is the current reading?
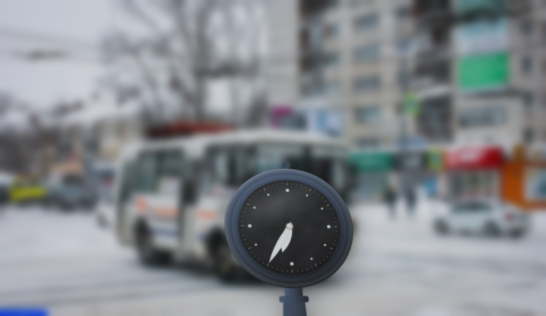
6:35
